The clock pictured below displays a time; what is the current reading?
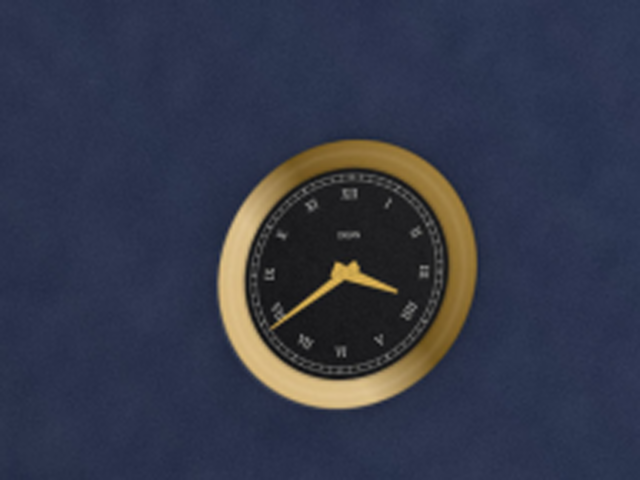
3:39
